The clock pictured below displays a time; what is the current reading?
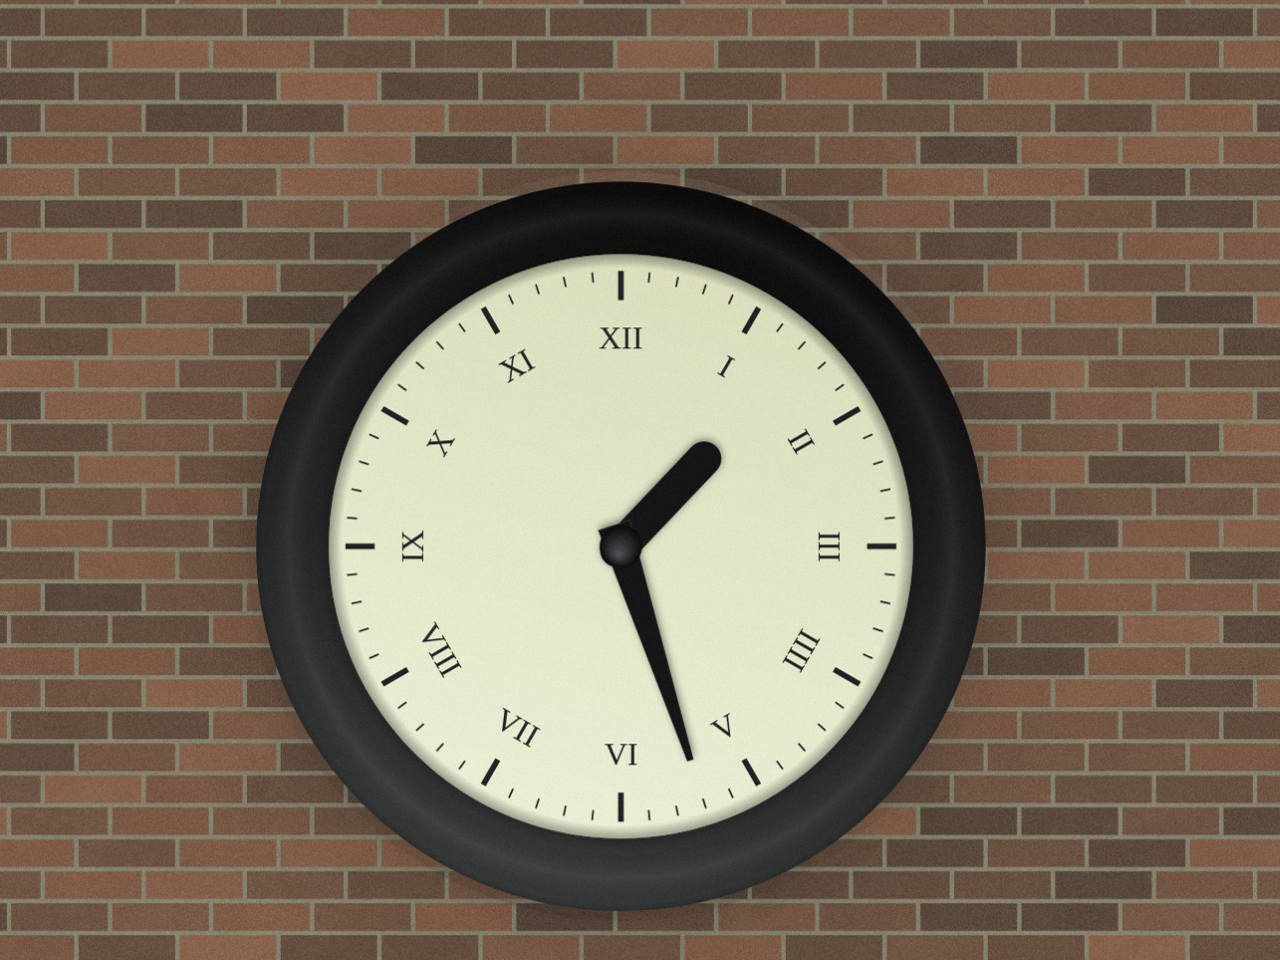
1:27
